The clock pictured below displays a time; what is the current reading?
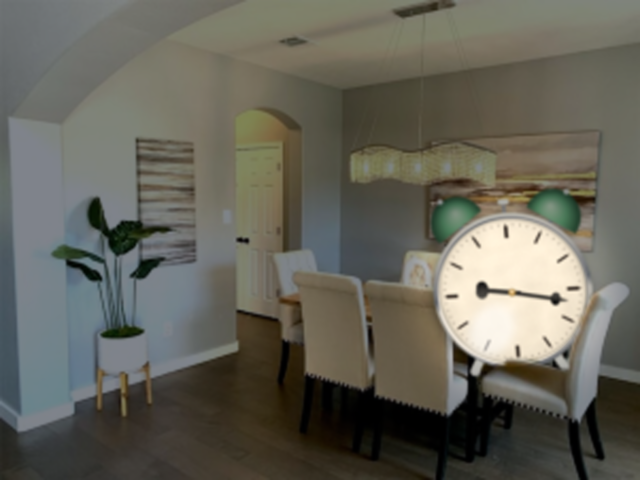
9:17
